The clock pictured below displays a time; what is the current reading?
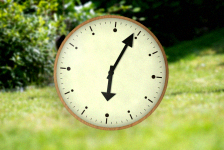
6:04
